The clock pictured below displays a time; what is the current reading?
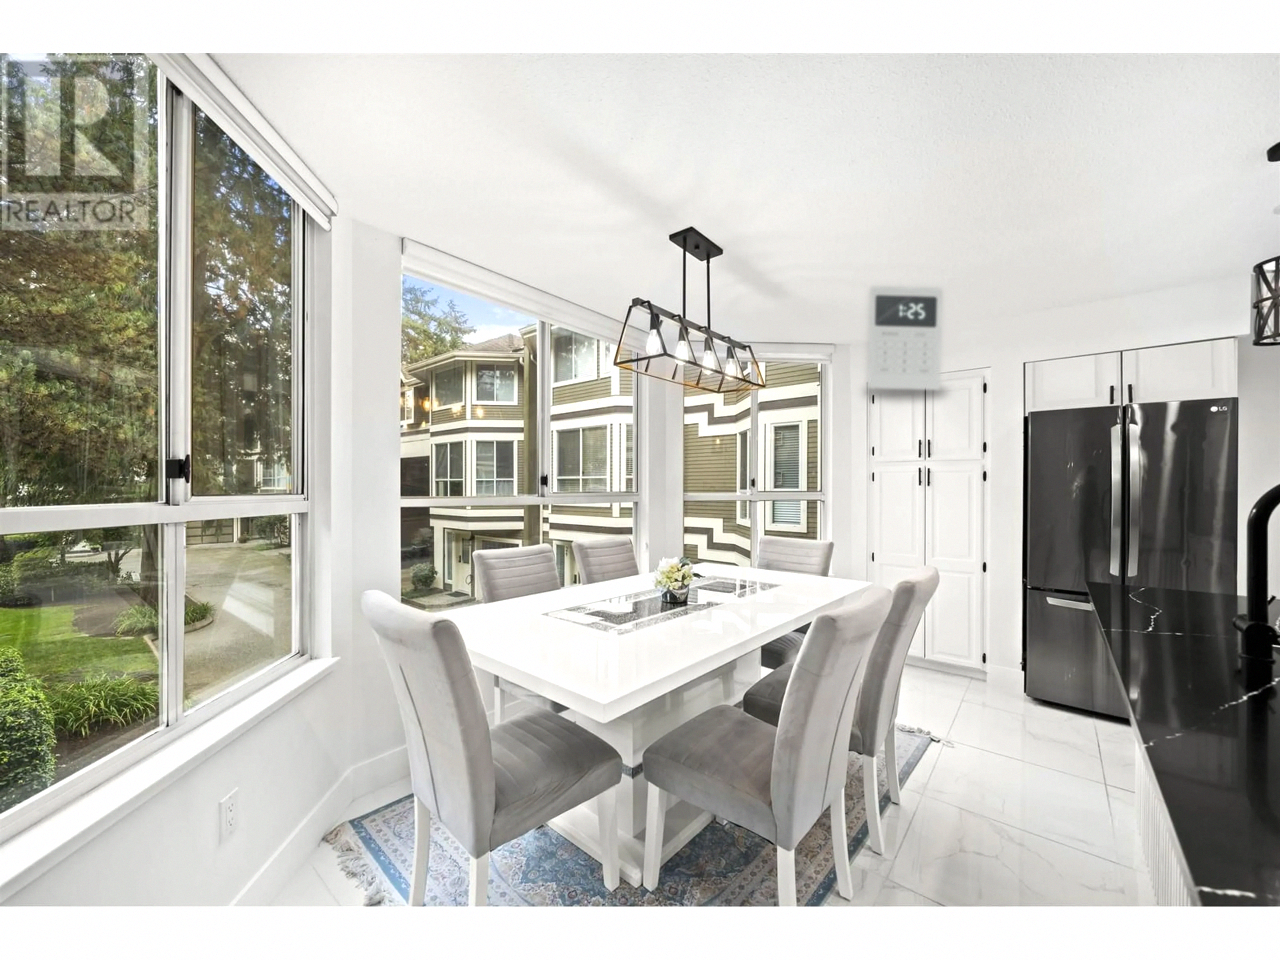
1:25
